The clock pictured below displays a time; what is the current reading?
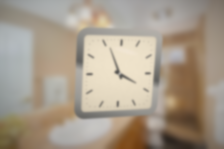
3:56
